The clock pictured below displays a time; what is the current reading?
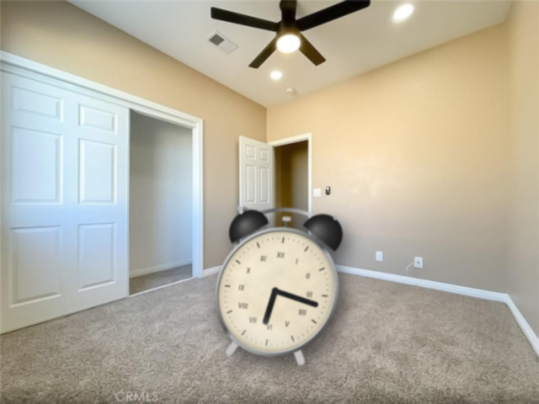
6:17
